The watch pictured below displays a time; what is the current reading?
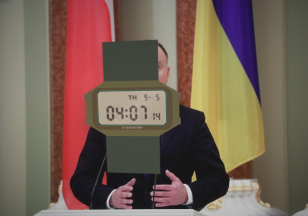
4:07:14
